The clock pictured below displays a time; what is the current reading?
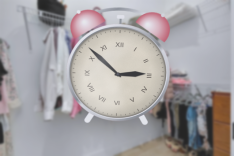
2:52
